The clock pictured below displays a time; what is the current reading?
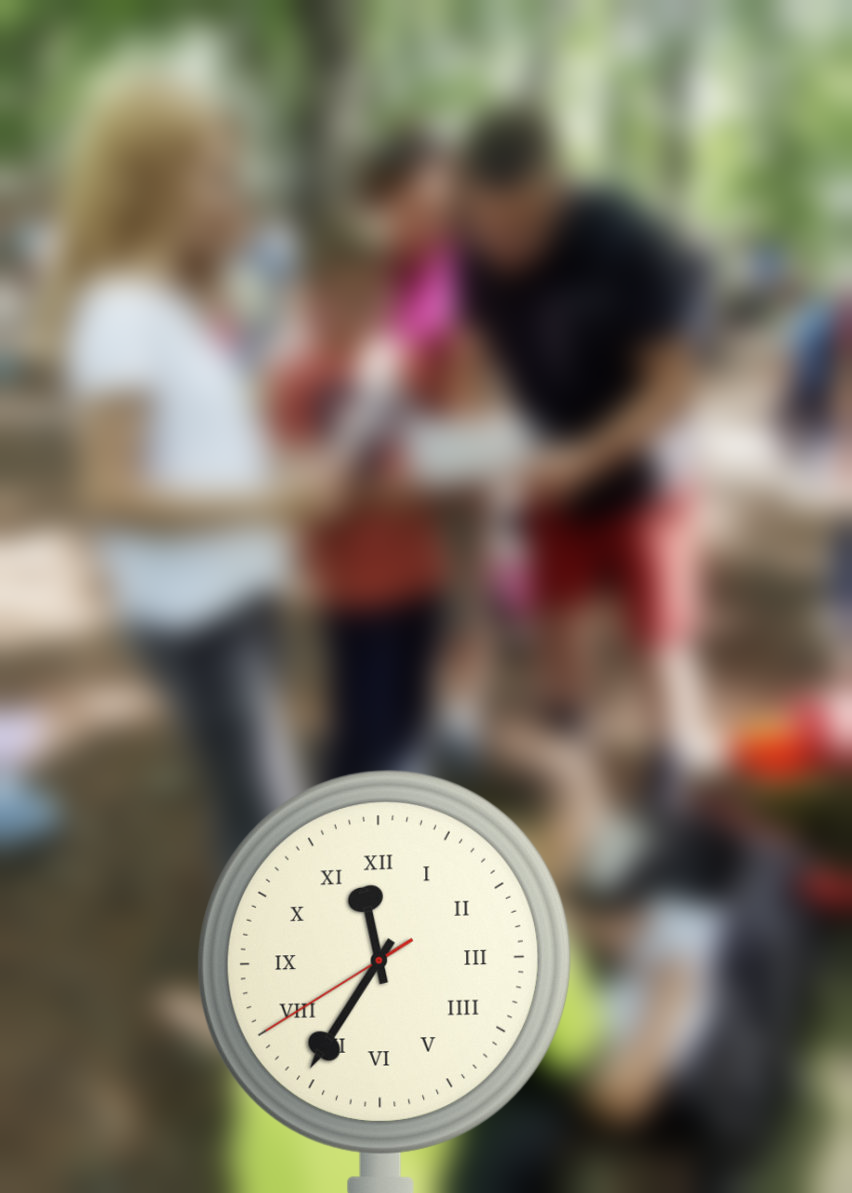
11:35:40
